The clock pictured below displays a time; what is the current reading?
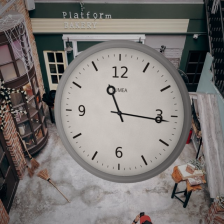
11:16
